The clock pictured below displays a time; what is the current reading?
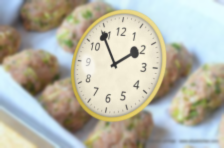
1:54
